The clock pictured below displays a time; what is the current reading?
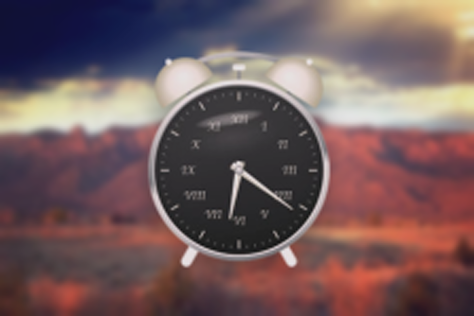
6:21
